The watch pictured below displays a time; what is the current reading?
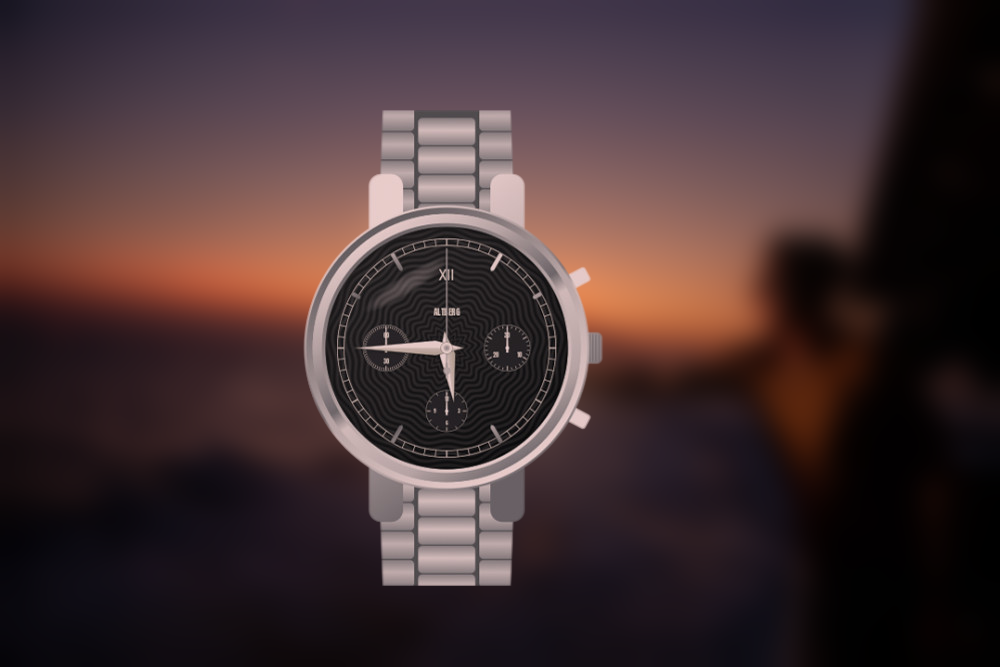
5:45
